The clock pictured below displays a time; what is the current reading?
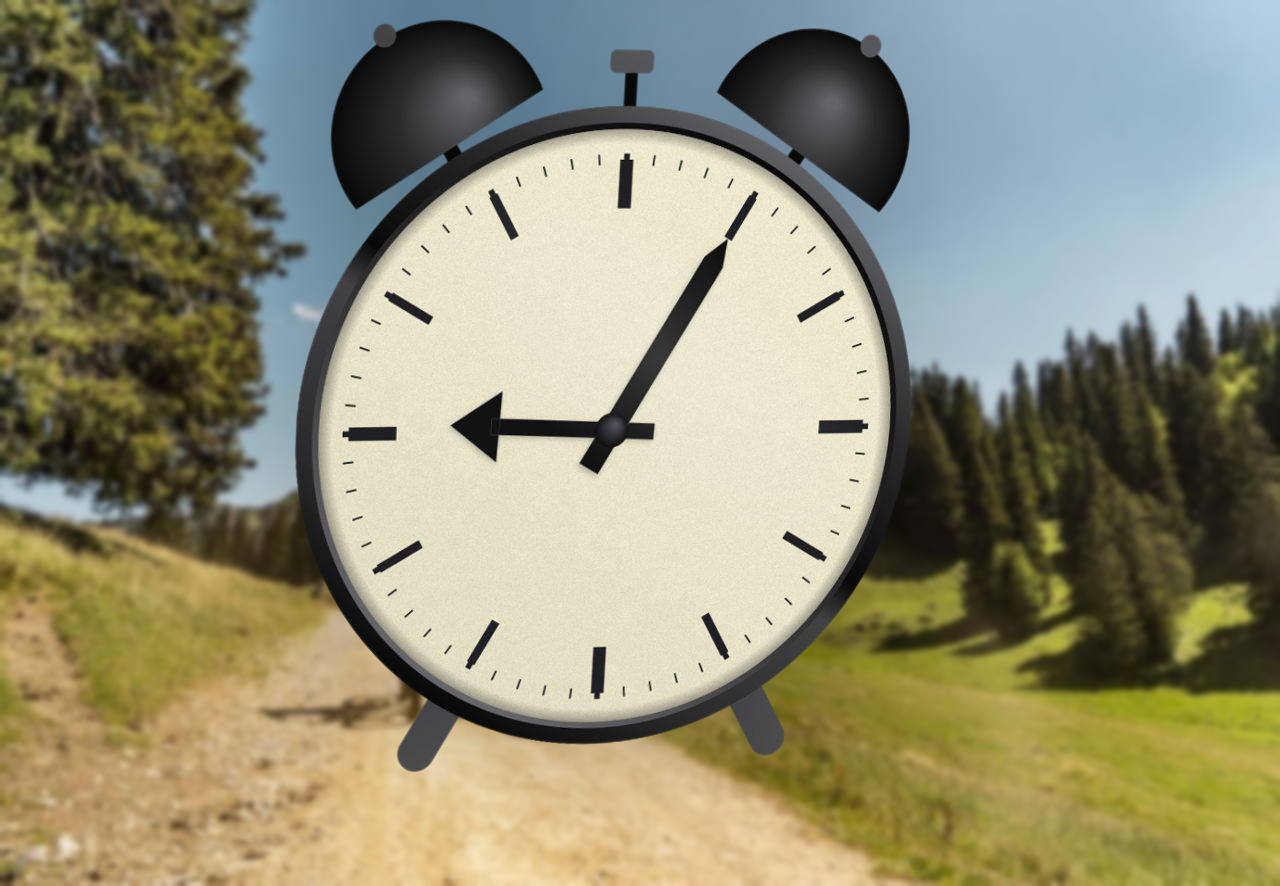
9:05
